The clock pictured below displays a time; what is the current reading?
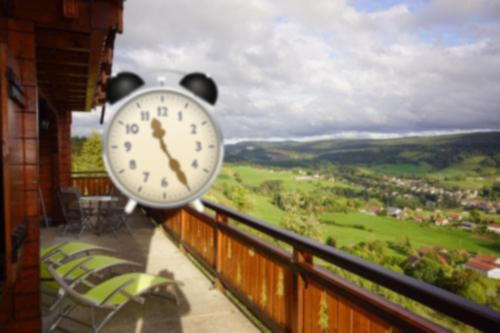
11:25
